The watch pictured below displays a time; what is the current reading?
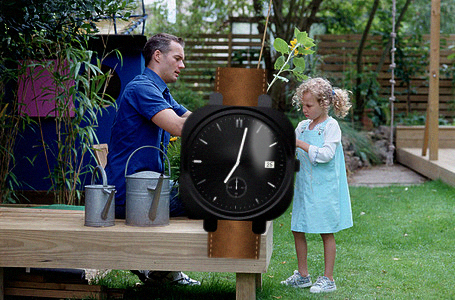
7:02
